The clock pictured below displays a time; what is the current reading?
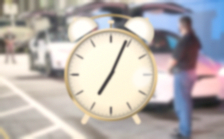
7:04
